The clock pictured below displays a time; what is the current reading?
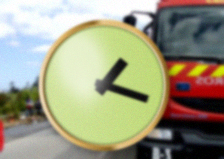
1:18
